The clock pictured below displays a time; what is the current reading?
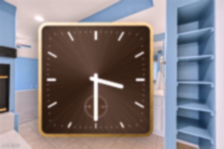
3:30
